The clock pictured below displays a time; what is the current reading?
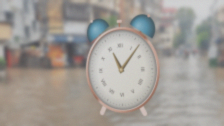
11:07
